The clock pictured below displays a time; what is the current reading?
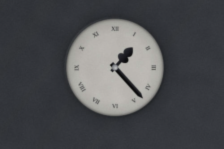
1:23
